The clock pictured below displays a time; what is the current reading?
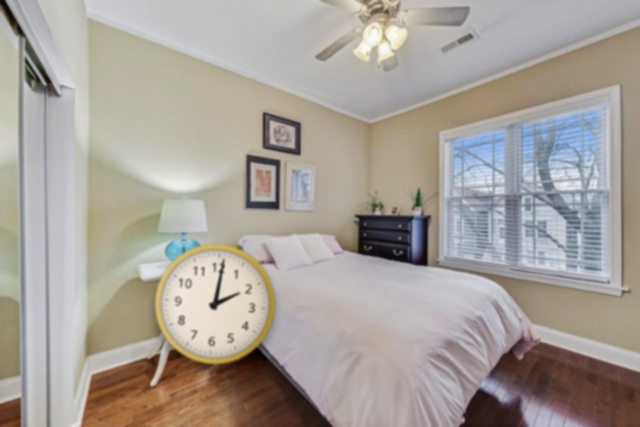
2:01
